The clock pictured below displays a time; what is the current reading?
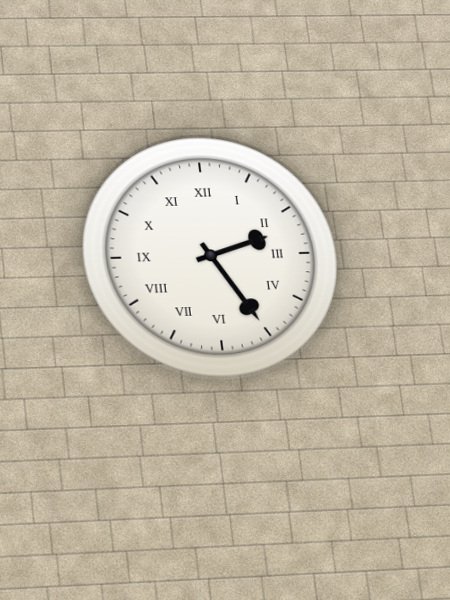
2:25
